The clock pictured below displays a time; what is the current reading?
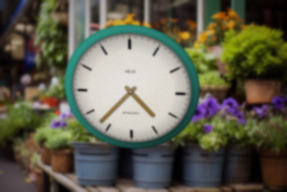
4:37
